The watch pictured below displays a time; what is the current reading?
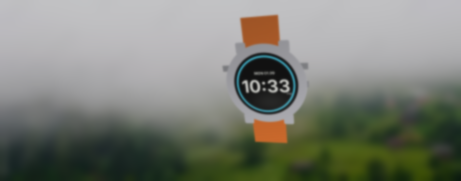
10:33
